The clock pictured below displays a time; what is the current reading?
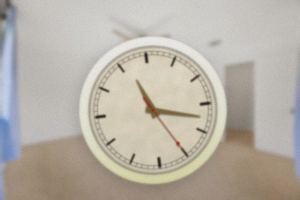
11:17:25
